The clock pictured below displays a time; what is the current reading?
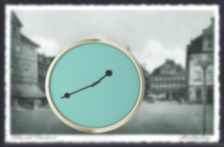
1:41
